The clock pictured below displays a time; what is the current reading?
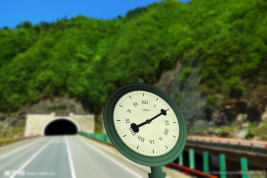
8:10
